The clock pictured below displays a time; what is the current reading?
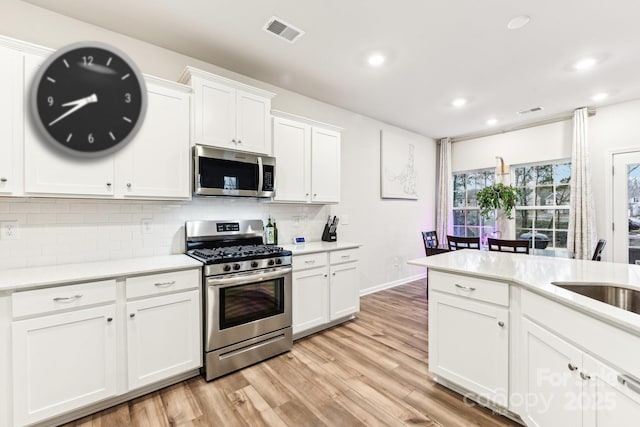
8:40
